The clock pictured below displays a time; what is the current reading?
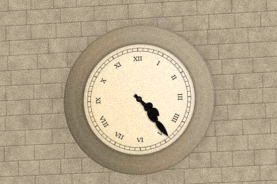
4:24
